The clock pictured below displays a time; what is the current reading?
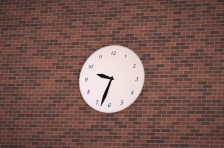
9:33
